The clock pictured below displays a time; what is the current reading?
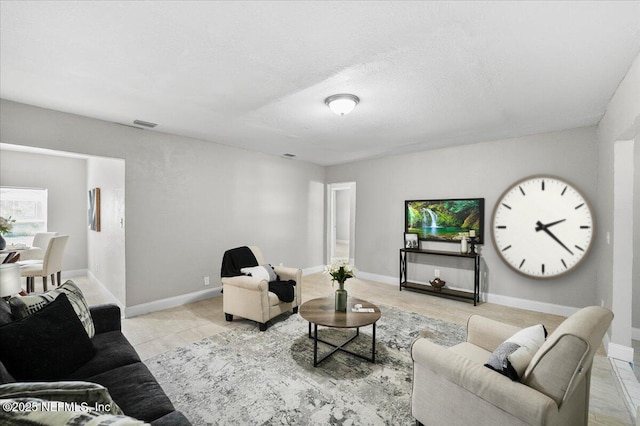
2:22
